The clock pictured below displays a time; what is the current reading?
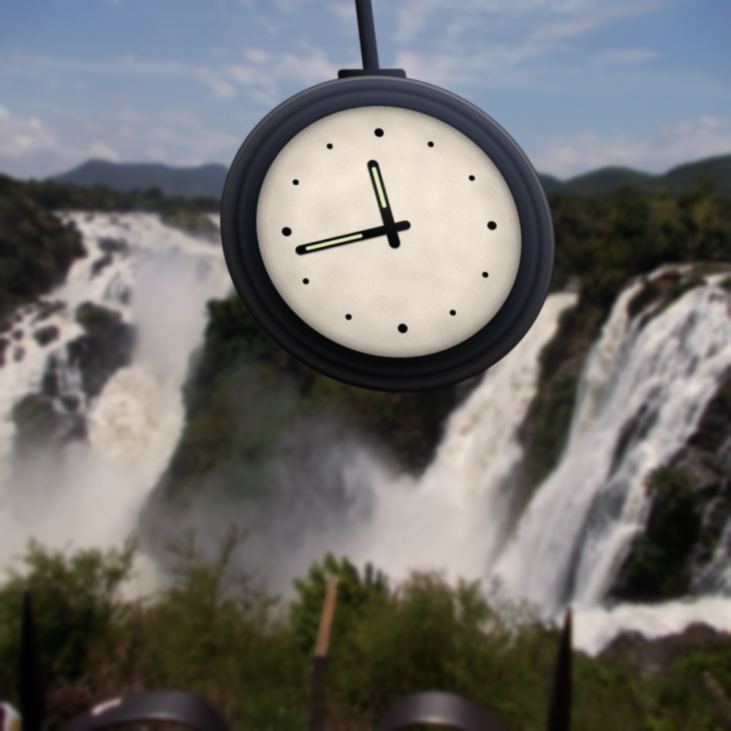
11:43
